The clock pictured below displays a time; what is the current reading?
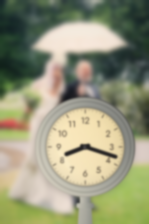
8:18
